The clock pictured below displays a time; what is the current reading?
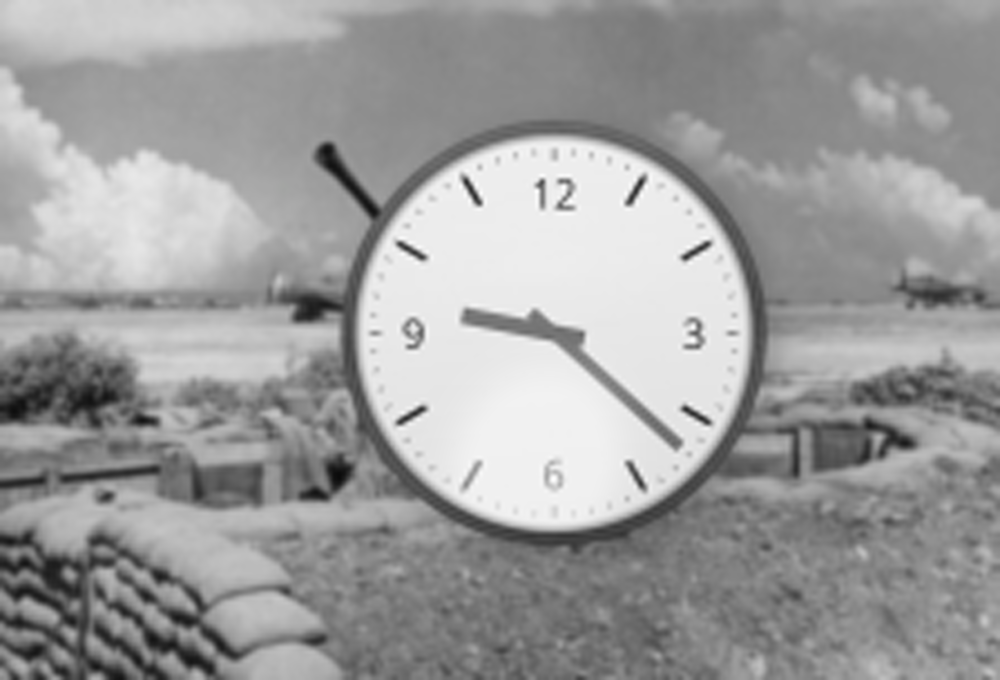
9:22
